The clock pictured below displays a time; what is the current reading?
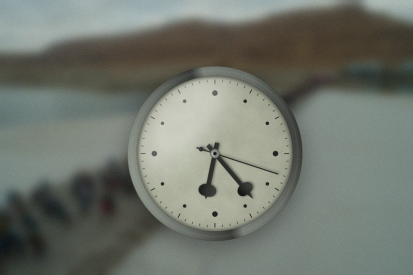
6:23:18
